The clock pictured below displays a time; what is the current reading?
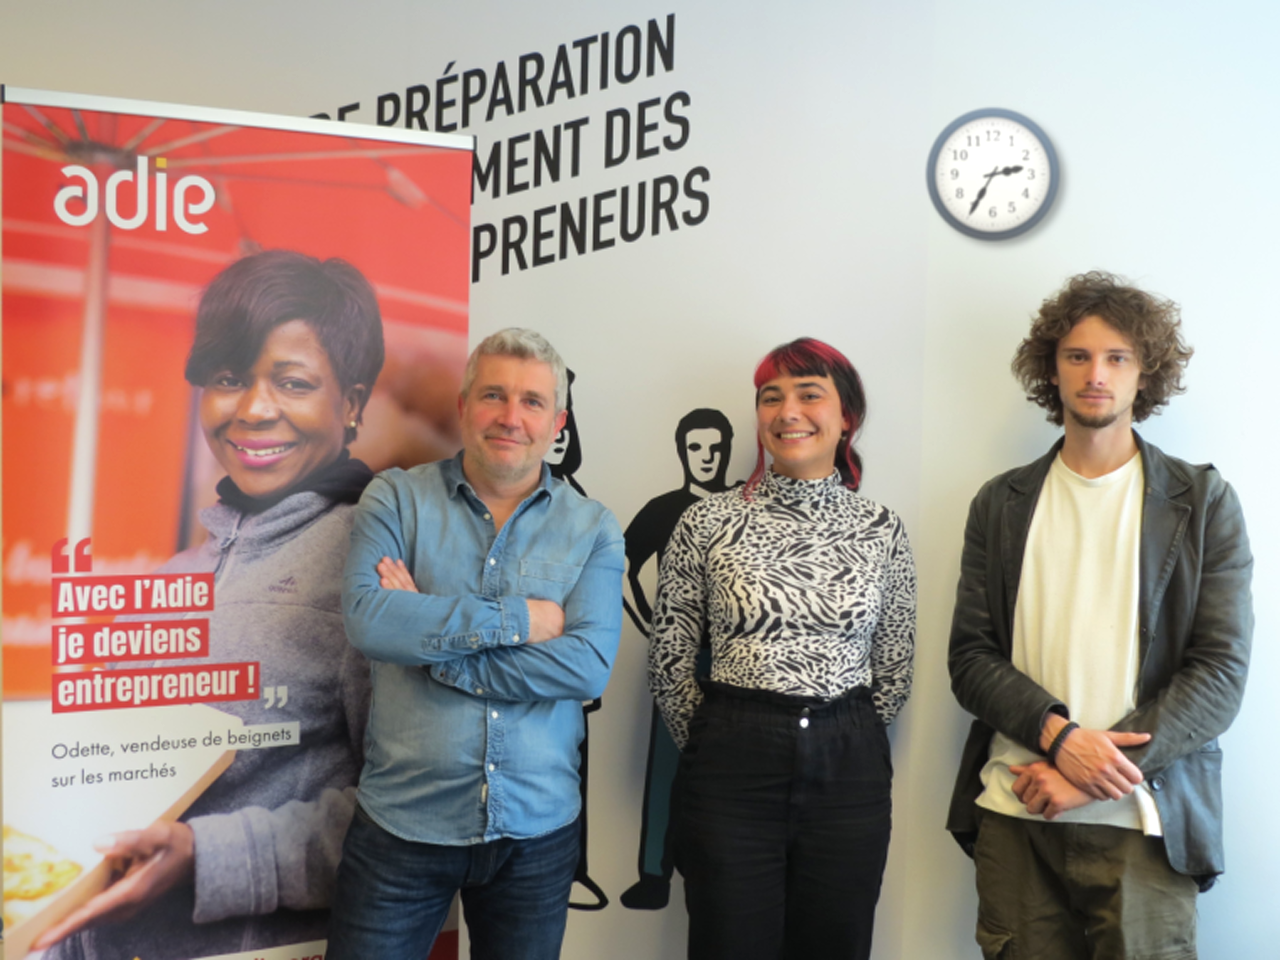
2:35
